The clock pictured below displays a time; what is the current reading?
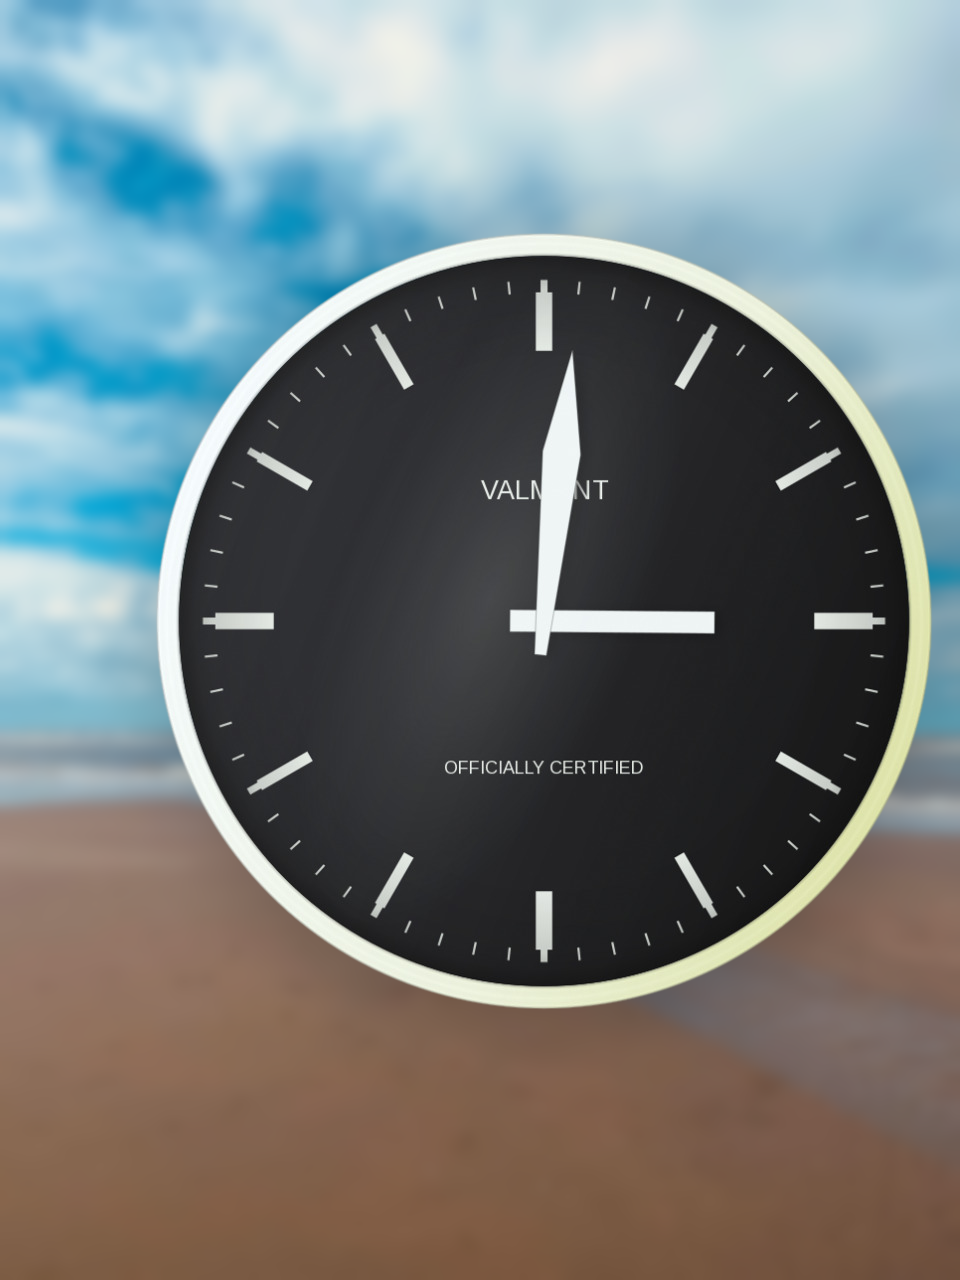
3:01
